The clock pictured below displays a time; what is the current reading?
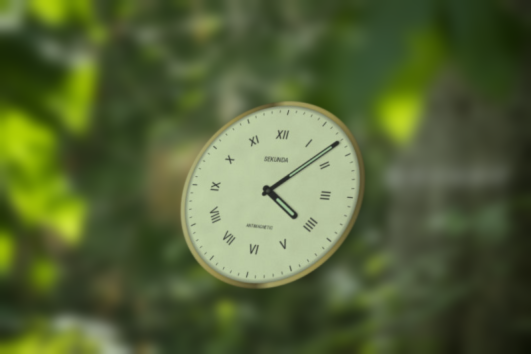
4:08
